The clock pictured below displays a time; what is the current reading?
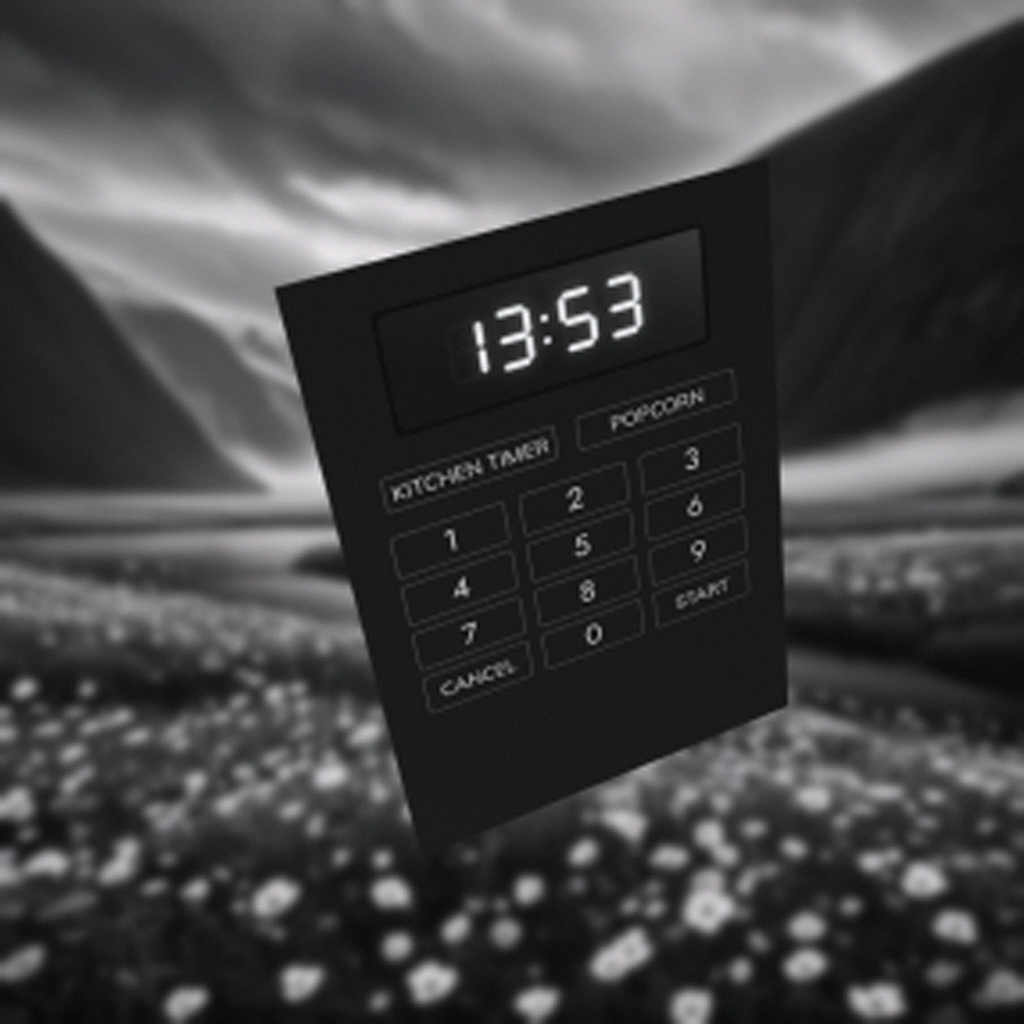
13:53
